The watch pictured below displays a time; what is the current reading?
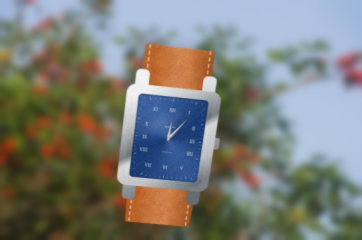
12:06
